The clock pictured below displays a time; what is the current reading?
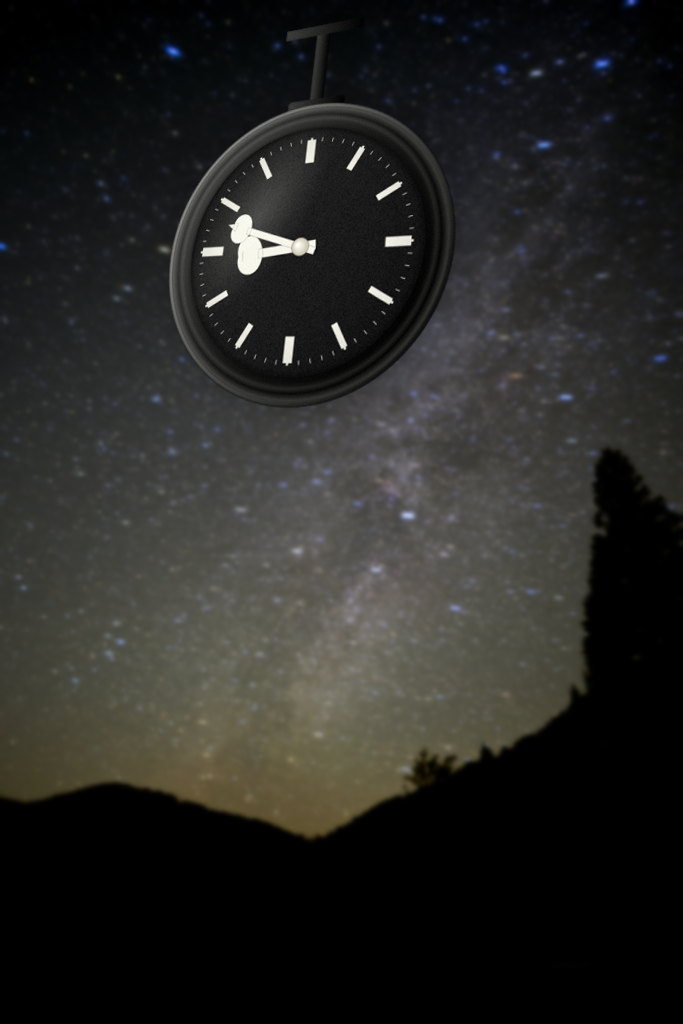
8:48
